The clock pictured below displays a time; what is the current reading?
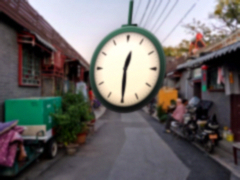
12:30
